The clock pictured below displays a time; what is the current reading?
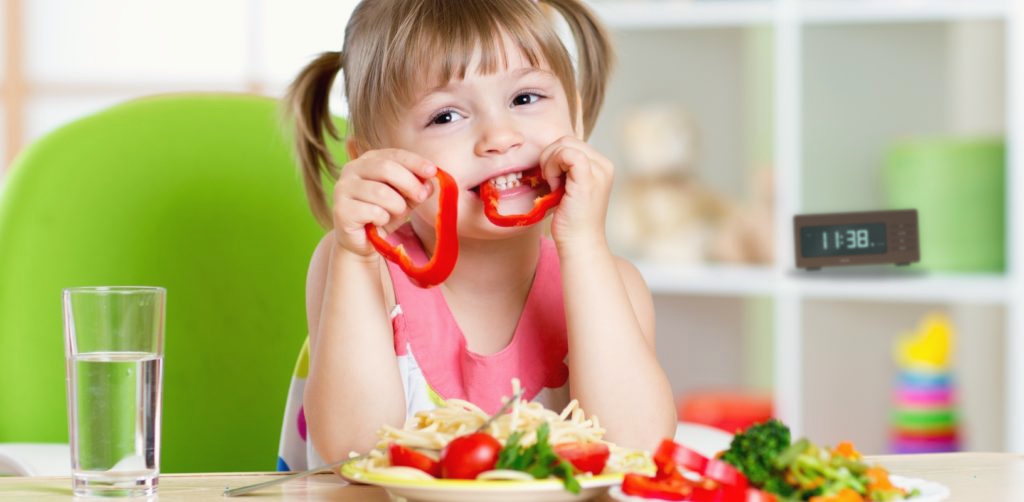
11:38
